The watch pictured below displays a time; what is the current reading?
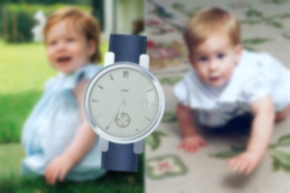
6:35
